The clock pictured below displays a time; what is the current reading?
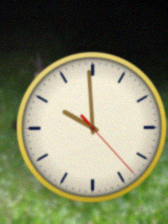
9:59:23
